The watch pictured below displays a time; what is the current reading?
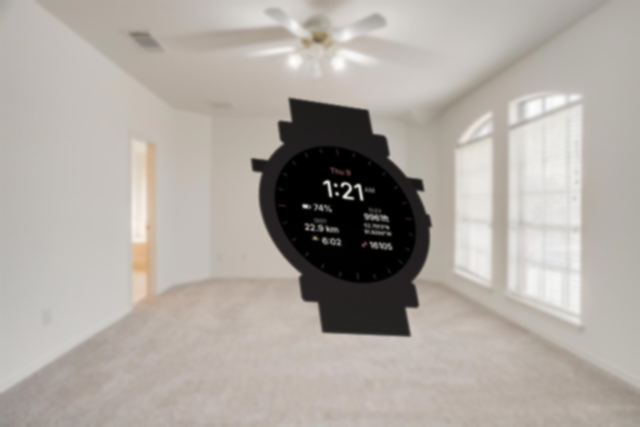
1:21
